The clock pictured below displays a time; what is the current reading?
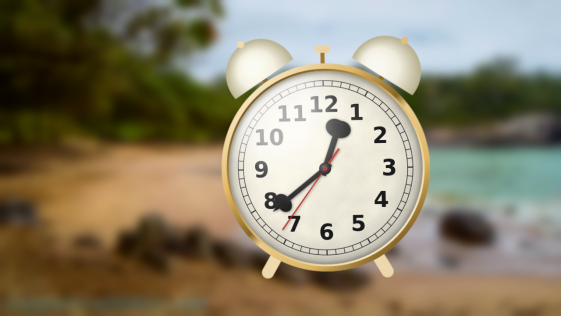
12:38:36
